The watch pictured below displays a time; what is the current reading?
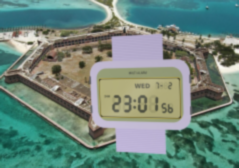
23:01
